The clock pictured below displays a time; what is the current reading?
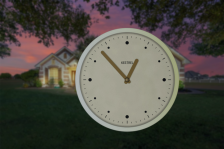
12:53
